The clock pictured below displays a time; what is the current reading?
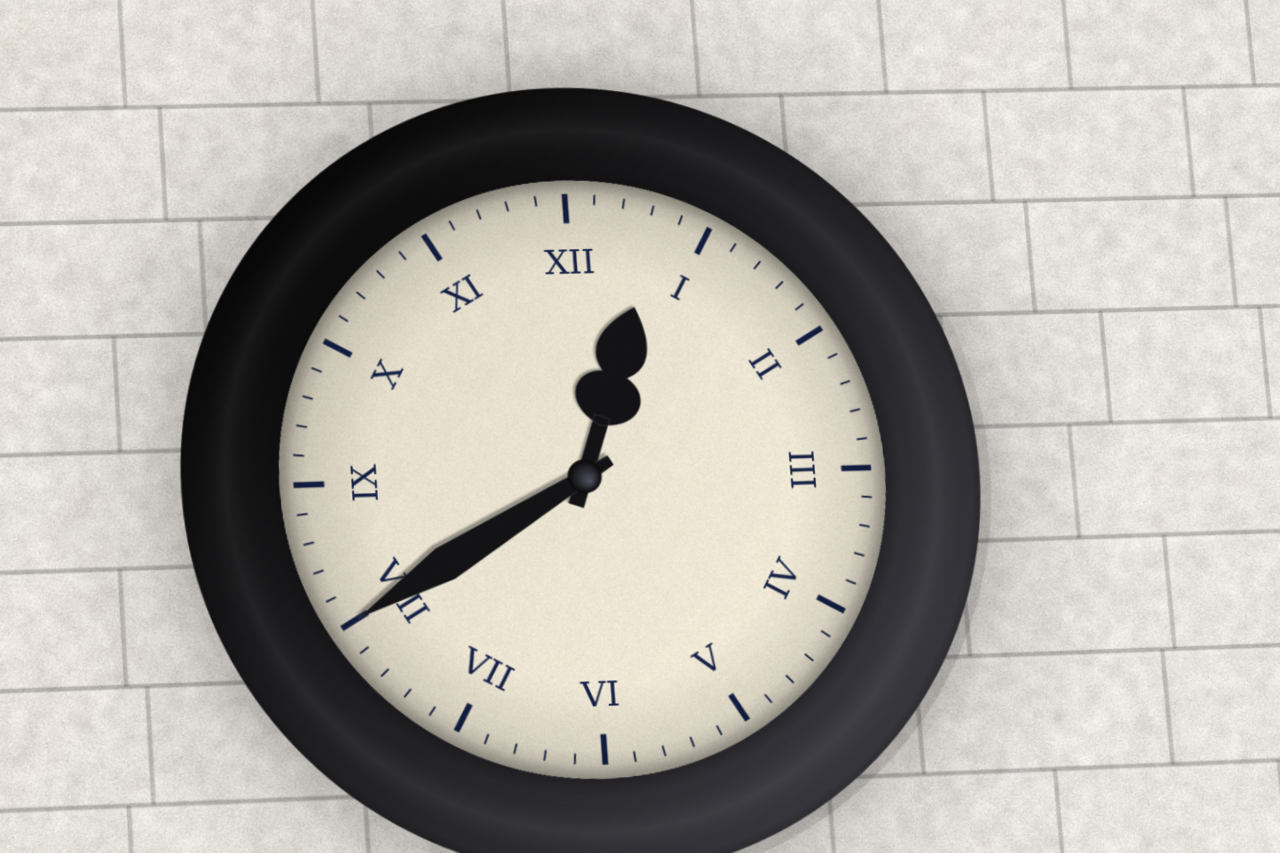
12:40
